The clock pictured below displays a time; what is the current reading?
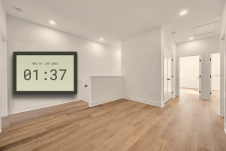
1:37
